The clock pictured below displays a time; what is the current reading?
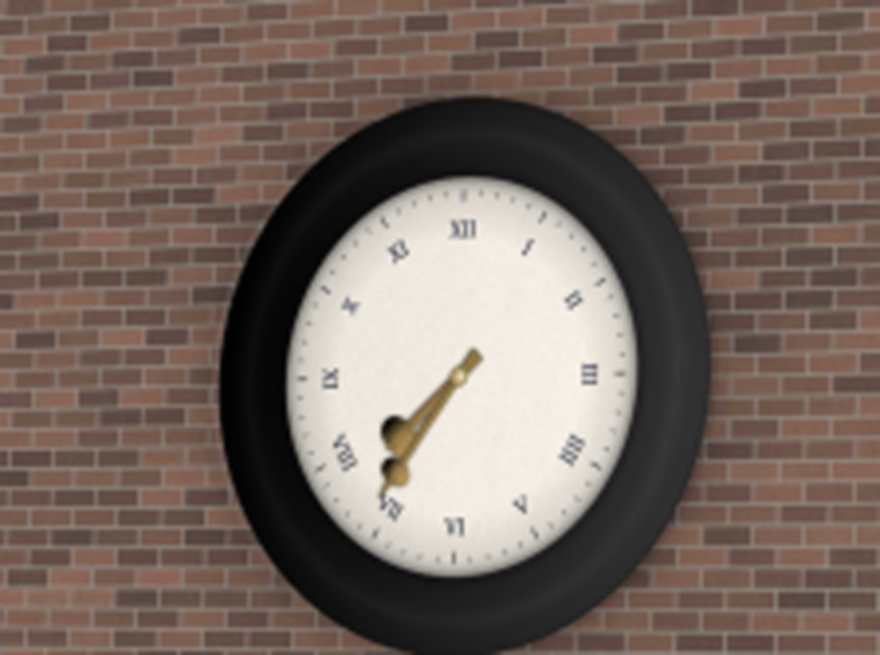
7:36
